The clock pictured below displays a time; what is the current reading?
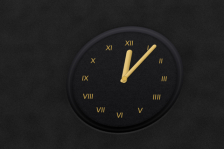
12:06
